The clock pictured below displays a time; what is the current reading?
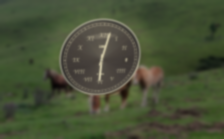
6:02
